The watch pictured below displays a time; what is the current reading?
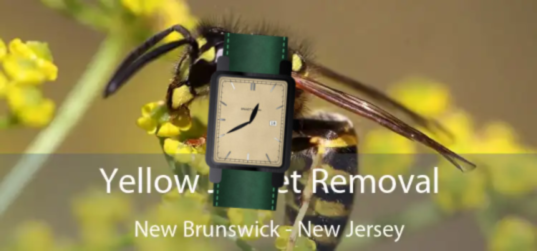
12:40
